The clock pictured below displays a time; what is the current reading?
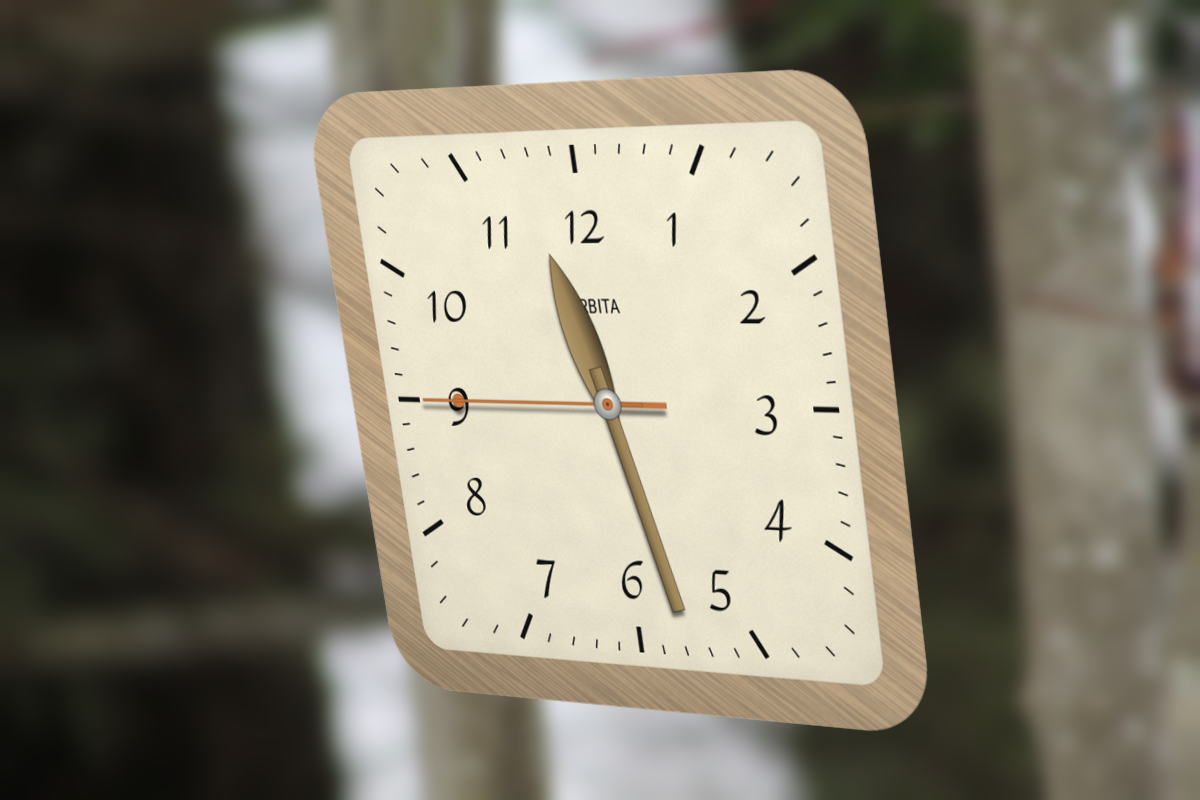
11:27:45
